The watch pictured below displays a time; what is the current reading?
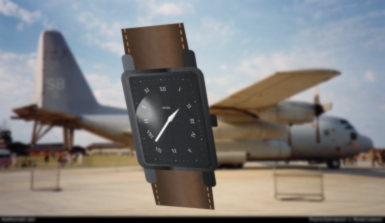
1:37
